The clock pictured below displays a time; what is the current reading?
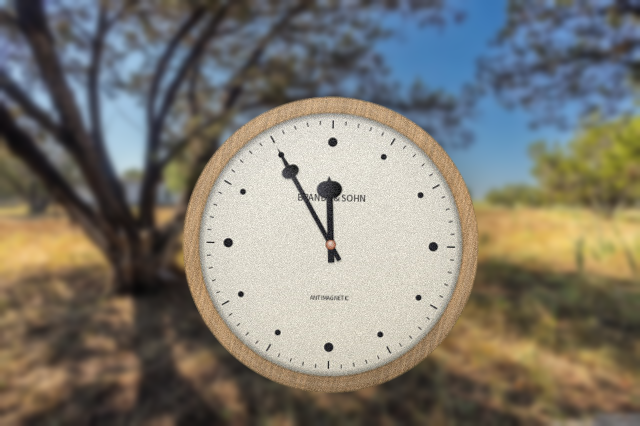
11:55
